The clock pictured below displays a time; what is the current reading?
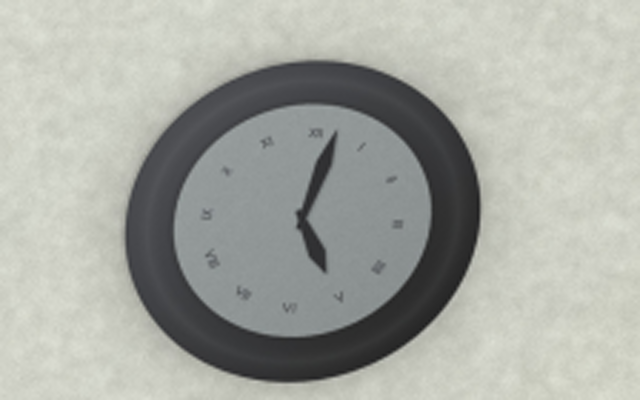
5:02
